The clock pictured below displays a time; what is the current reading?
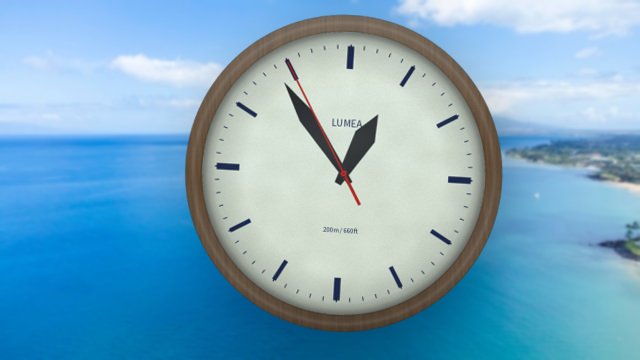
12:53:55
